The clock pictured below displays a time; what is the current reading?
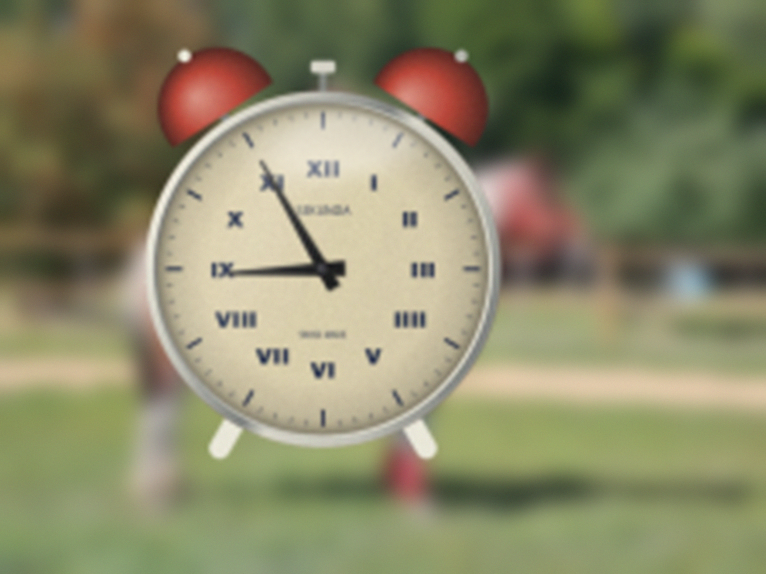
8:55
